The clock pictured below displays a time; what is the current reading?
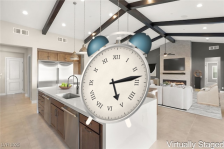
5:13
